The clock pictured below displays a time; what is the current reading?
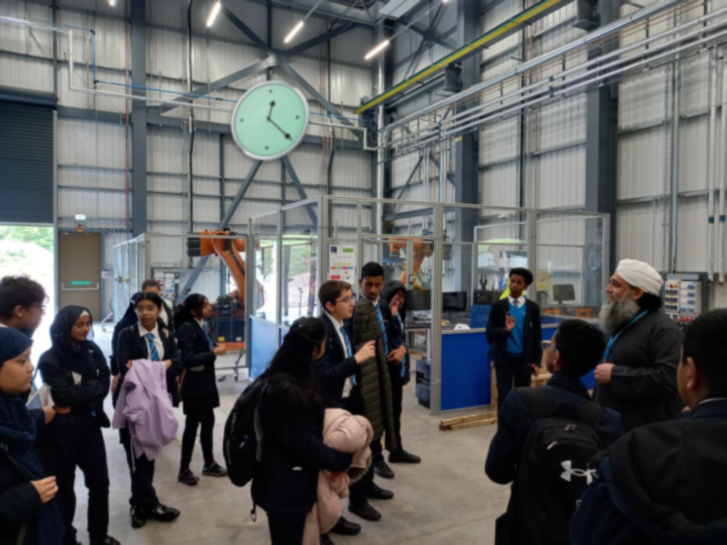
12:22
